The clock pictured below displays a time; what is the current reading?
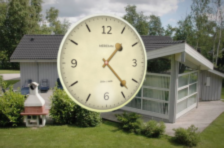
1:23
